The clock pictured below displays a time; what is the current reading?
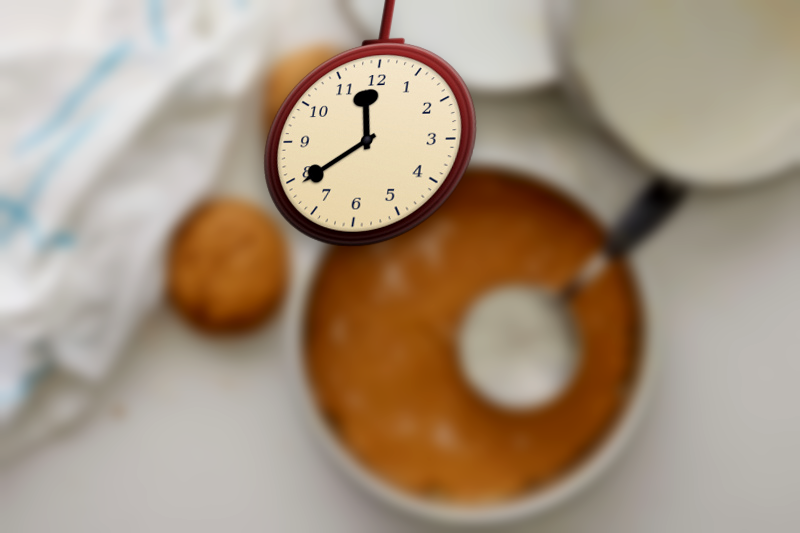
11:39
